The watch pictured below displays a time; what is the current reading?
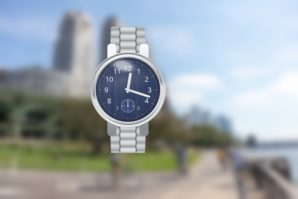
12:18
